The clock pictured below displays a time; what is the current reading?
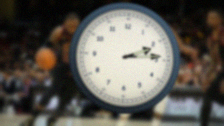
2:14
